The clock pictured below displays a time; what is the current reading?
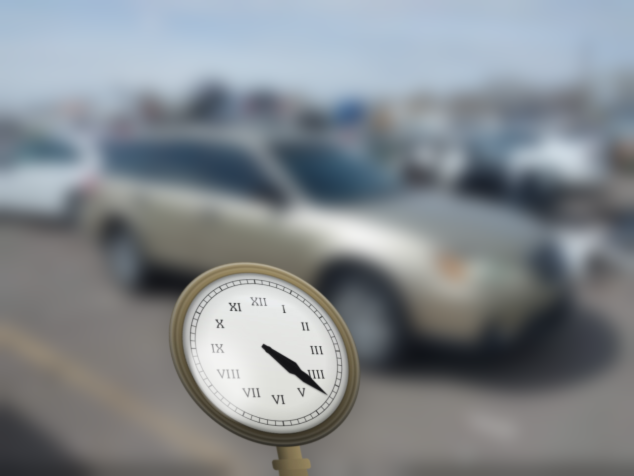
4:22
